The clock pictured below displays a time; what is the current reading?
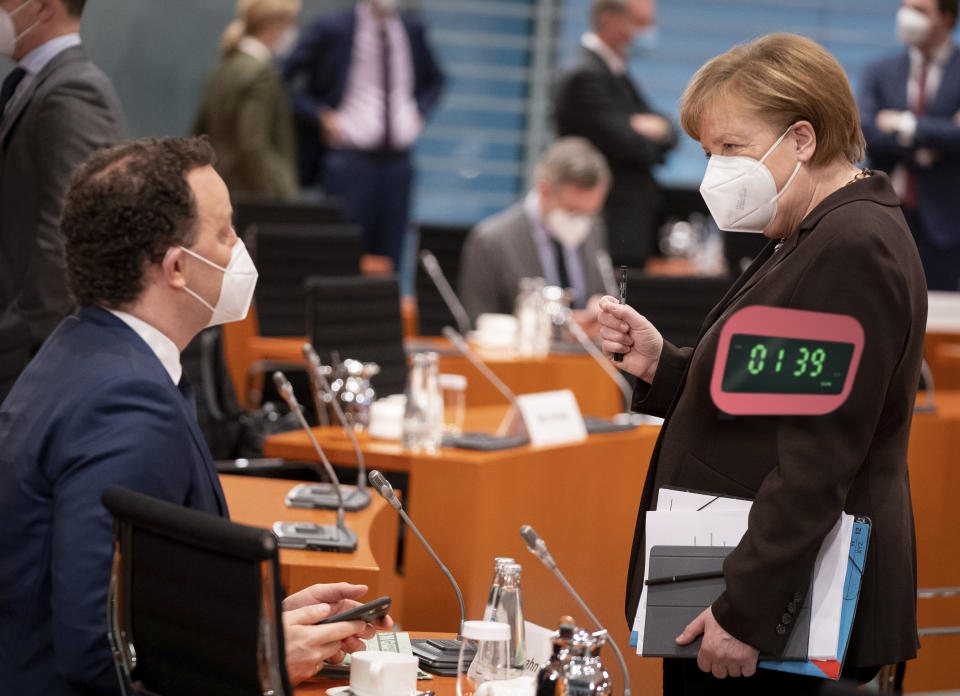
1:39
